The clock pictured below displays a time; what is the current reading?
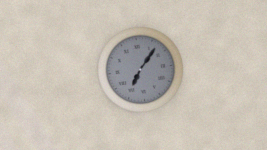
7:07
